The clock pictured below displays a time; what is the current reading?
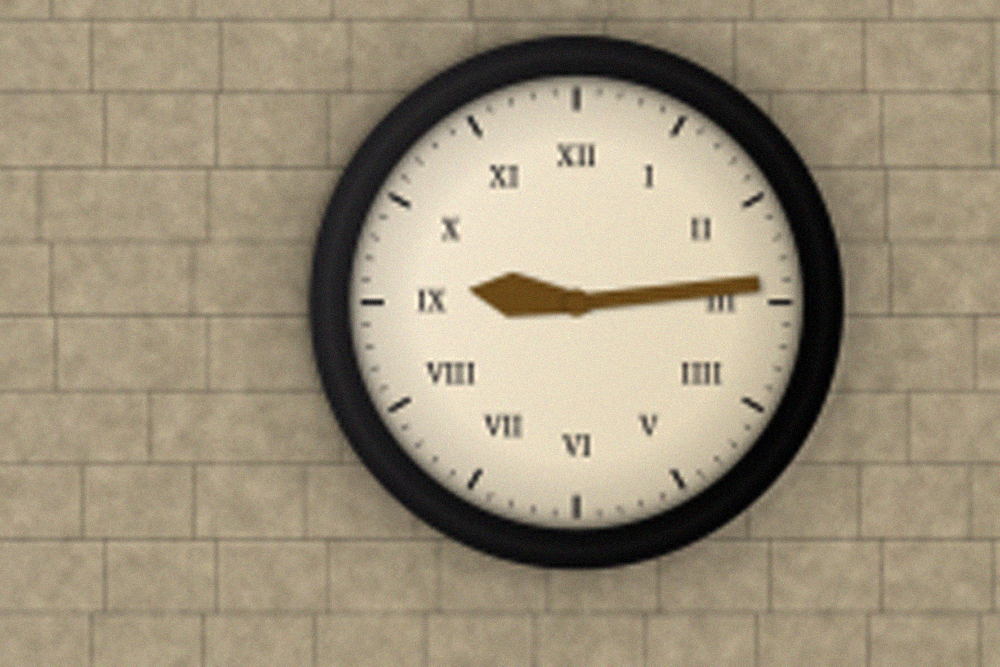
9:14
